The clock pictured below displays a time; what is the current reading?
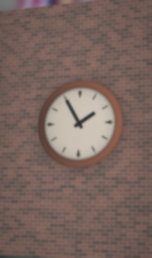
1:55
